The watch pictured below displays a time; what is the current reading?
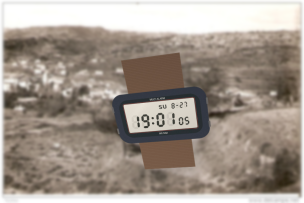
19:01:05
